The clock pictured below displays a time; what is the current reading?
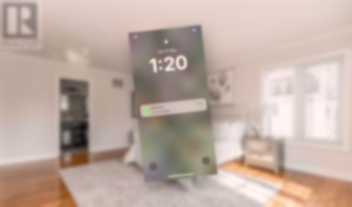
1:20
